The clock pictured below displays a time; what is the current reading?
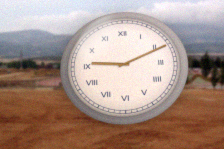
9:11
